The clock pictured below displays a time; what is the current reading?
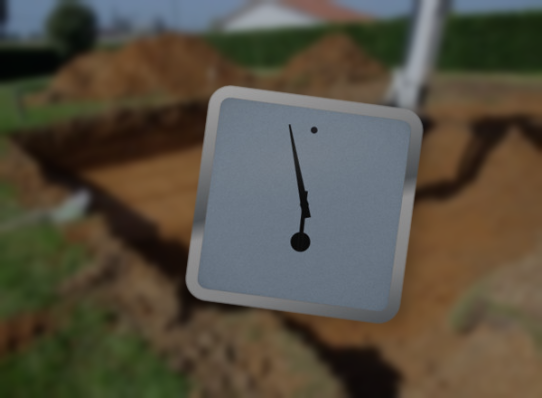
5:57
